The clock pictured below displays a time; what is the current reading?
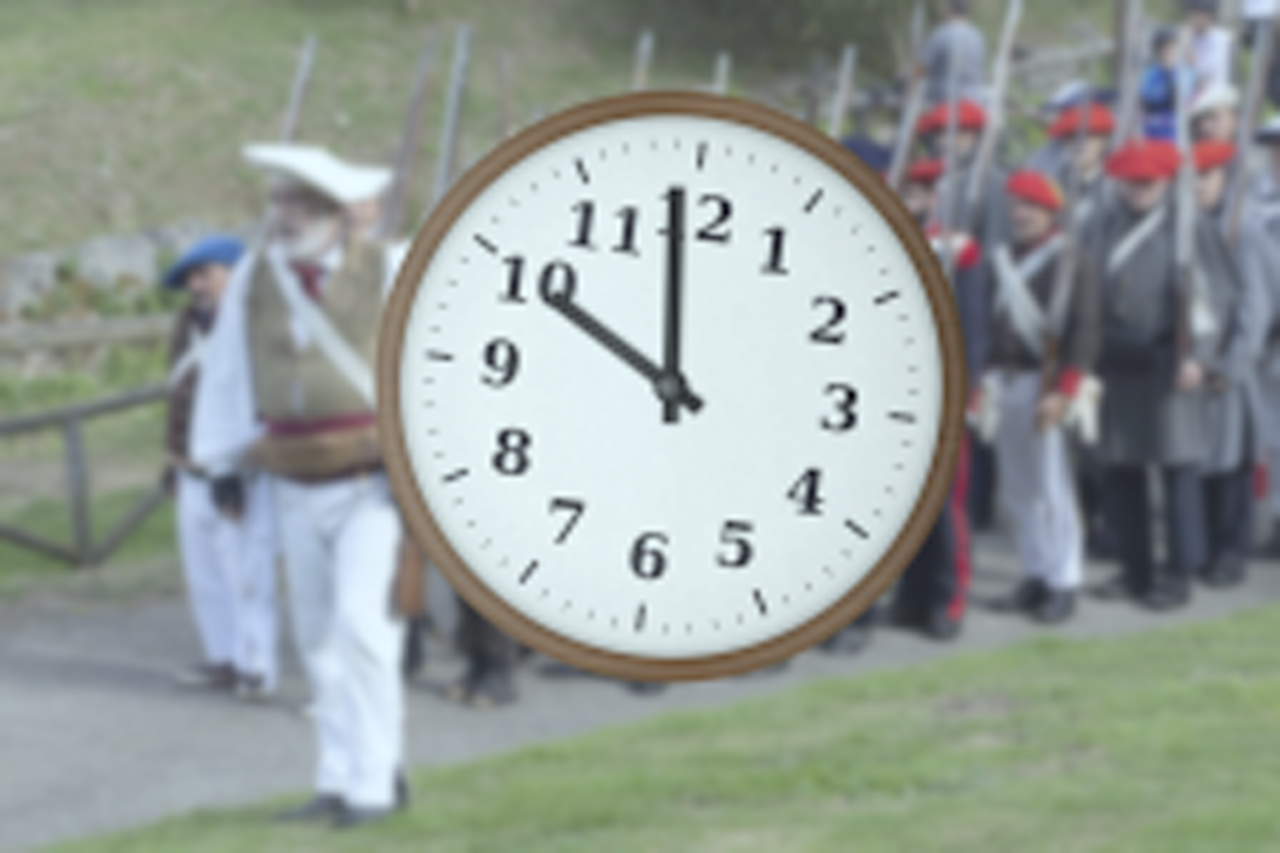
9:59
